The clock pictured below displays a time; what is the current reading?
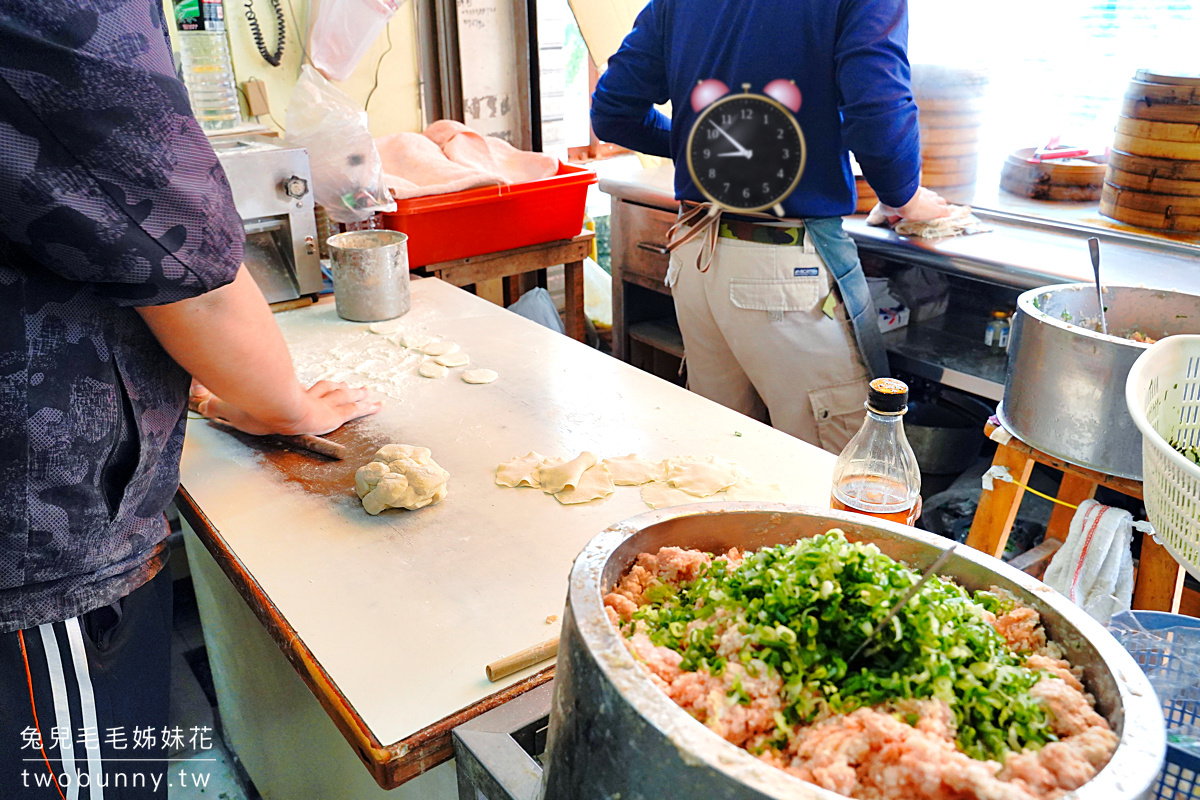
8:52
